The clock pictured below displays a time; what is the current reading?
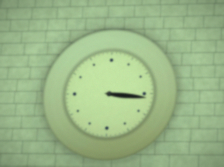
3:16
